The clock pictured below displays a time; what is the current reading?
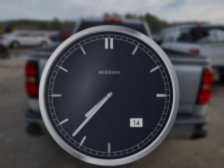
7:37
